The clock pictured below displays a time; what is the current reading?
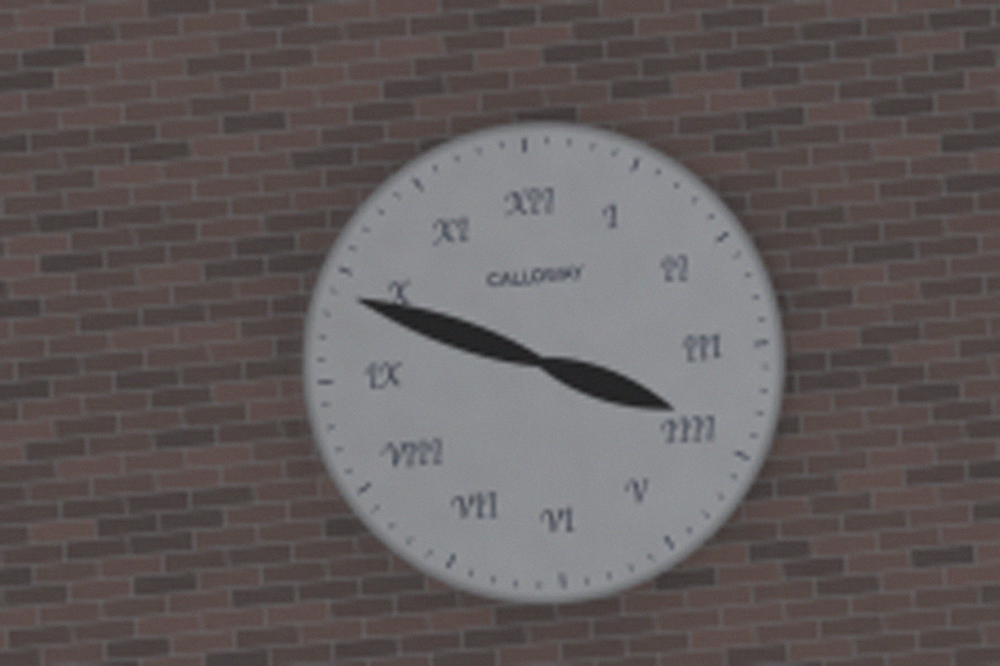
3:49
